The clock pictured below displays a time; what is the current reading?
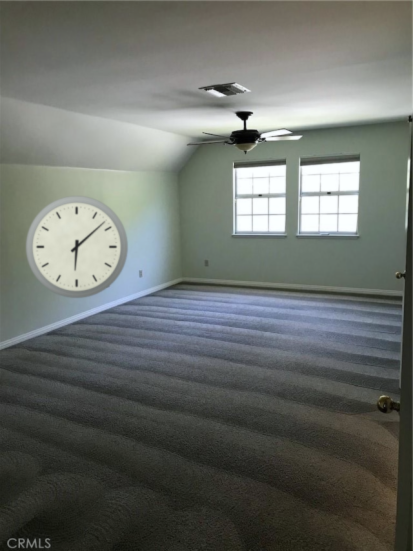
6:08
